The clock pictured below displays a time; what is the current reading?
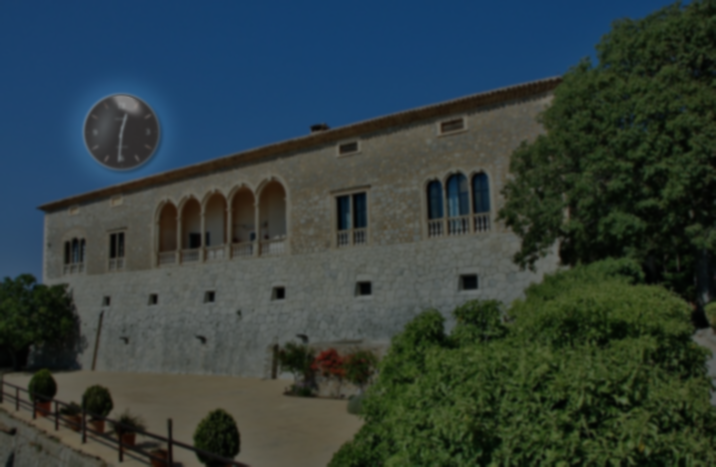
12:31
